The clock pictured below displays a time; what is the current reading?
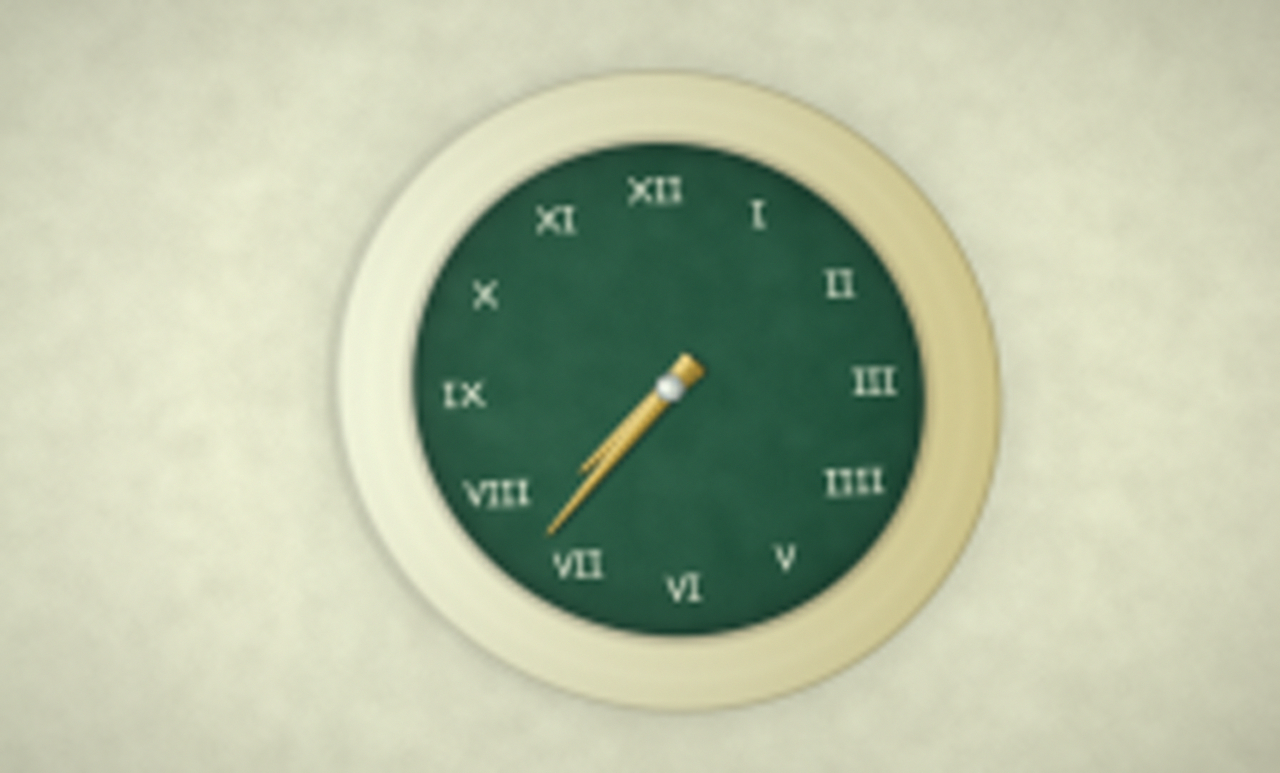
7:37
